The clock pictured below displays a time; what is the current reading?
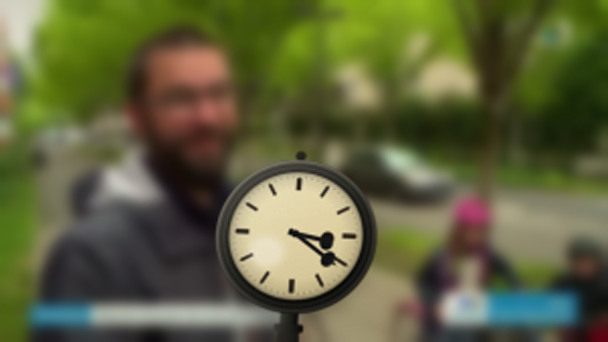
3:21
